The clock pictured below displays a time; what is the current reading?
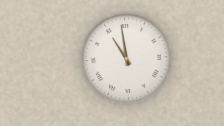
10:59
